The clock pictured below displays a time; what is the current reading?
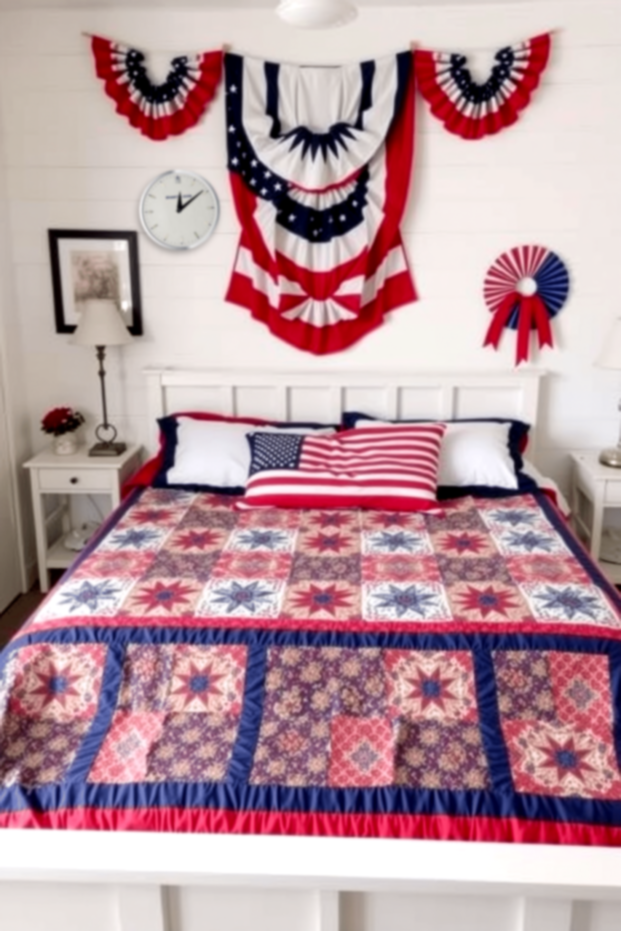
12:09
